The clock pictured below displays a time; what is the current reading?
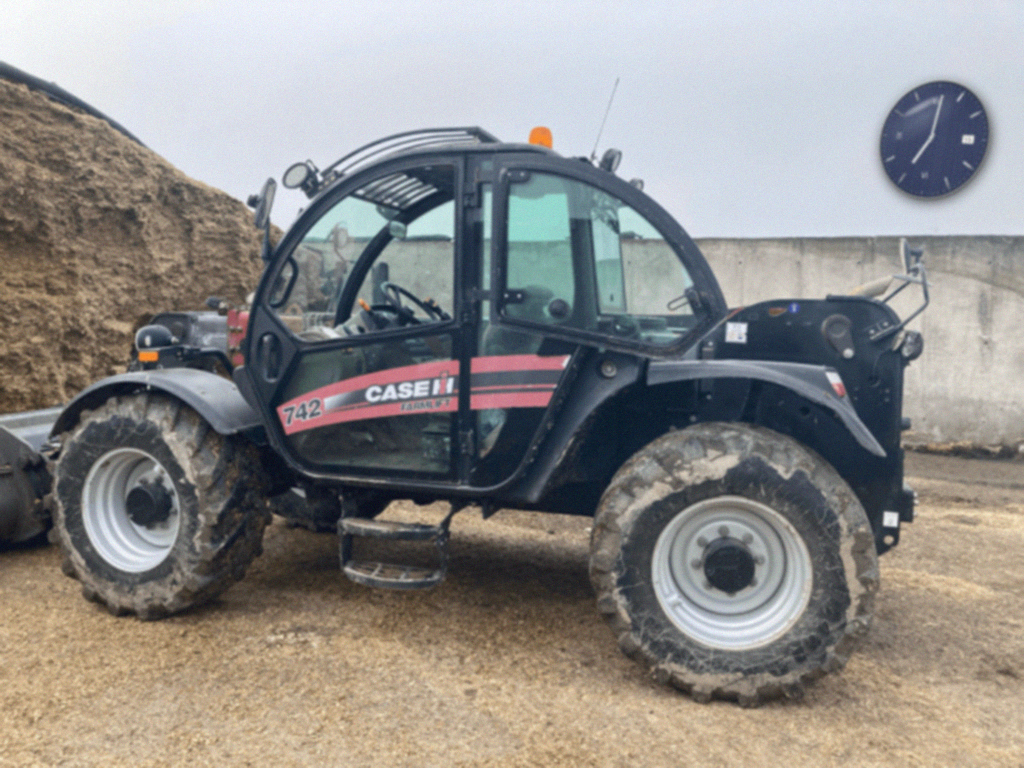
7:01
